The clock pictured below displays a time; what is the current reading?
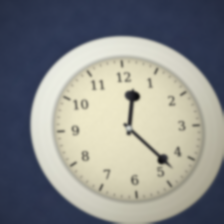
12:23
